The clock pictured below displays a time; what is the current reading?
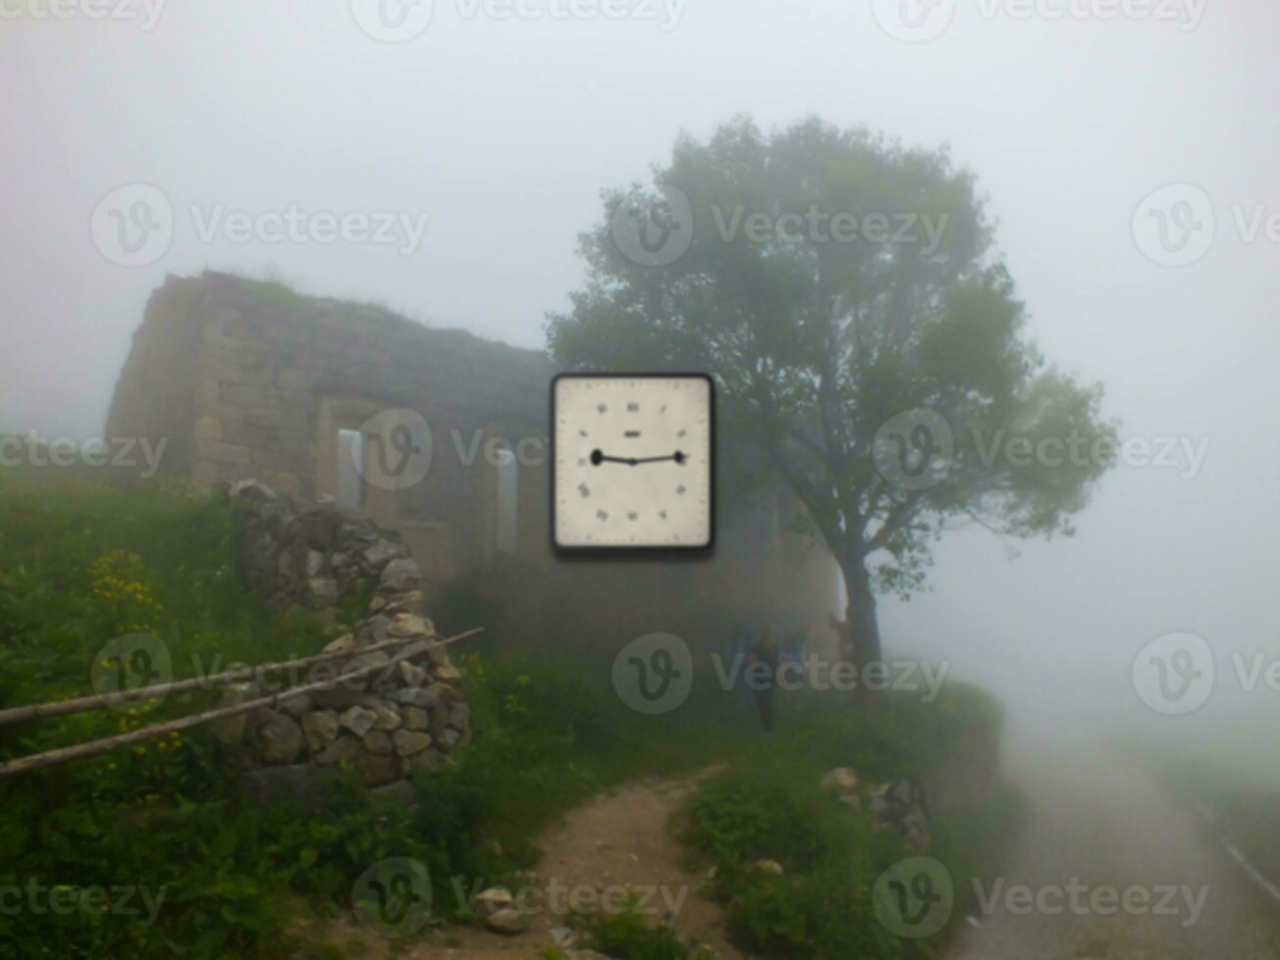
9:14
